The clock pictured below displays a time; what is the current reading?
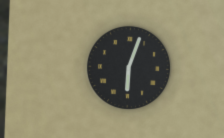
6:03
